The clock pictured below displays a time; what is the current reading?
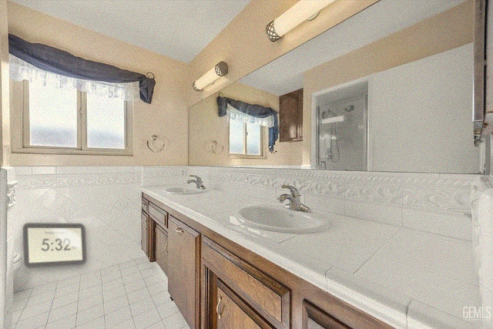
5:32
